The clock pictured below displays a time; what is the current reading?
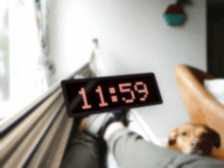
11:59
